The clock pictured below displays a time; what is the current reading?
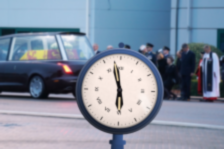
5:58
